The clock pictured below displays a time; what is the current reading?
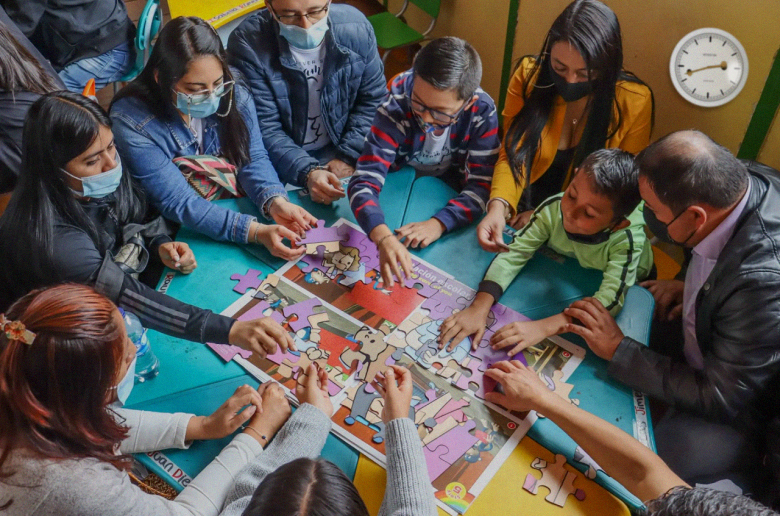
2:42
